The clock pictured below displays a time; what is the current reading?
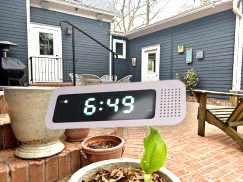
6:49
